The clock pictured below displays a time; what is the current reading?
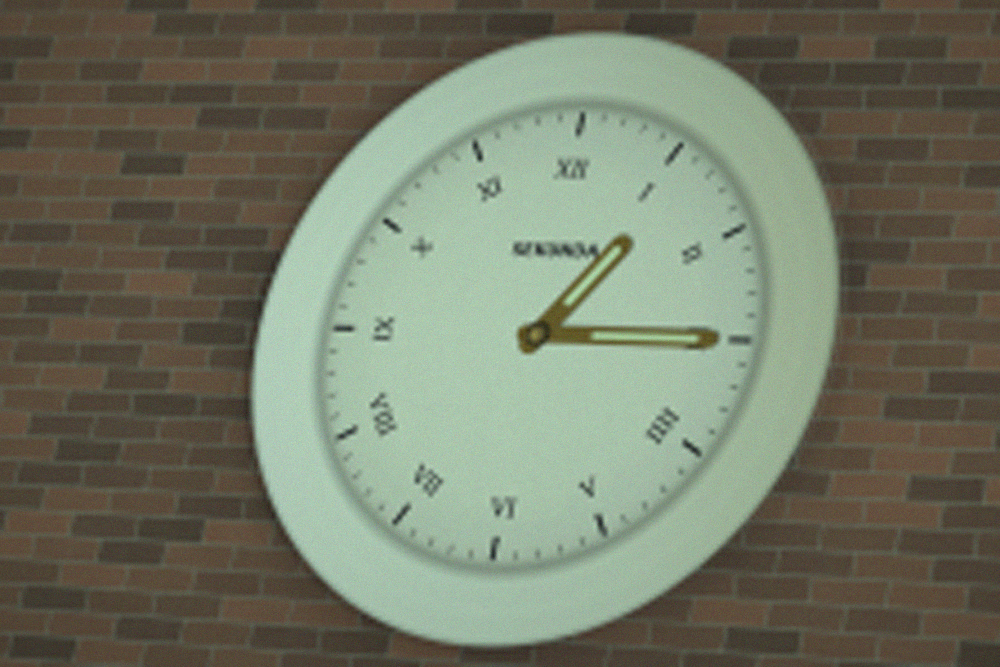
1:15
